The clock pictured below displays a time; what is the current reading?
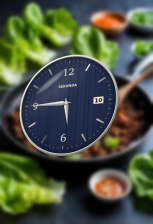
5:45
